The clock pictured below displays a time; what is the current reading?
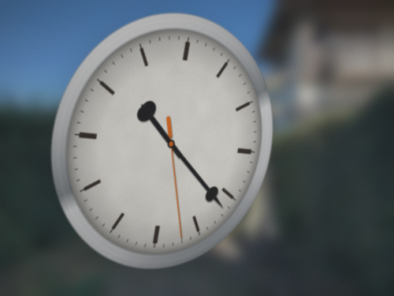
10:21:27
